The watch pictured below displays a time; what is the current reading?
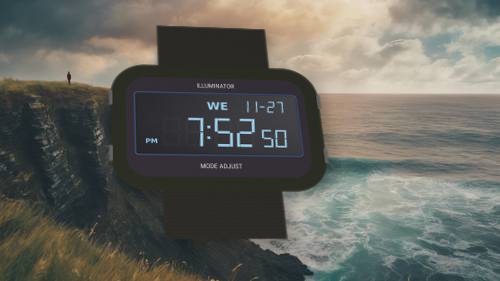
7:52:50
